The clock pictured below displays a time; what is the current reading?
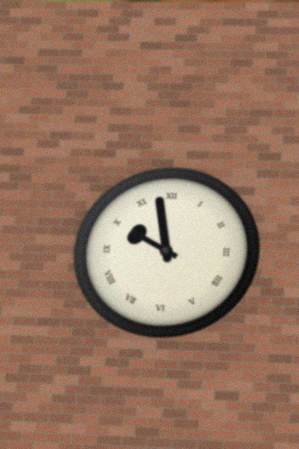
9:58
